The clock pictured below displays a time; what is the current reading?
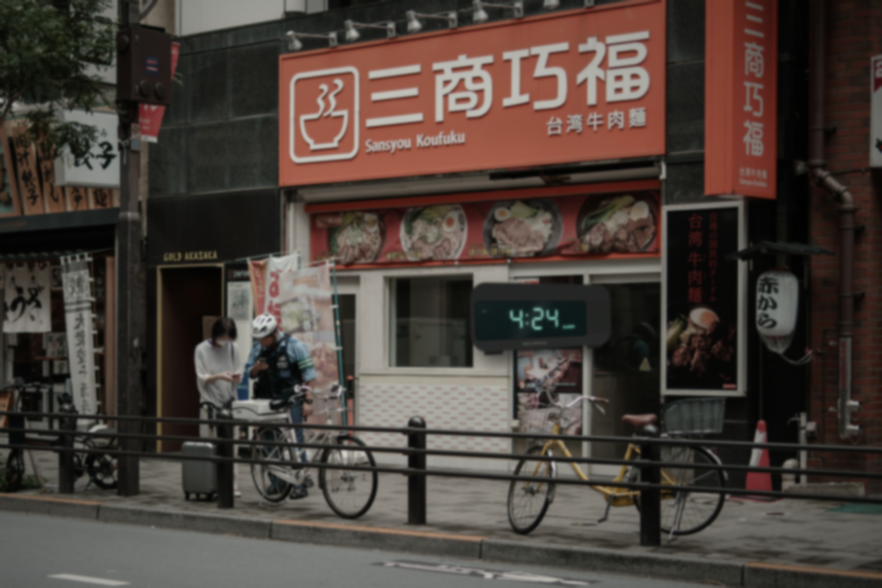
4:24
